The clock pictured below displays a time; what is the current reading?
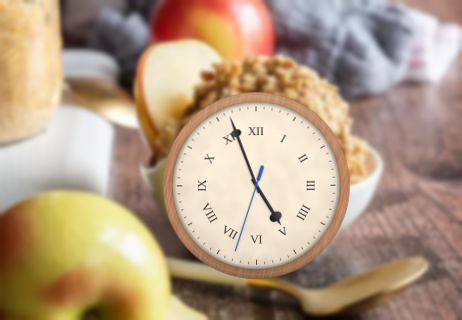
4:56:33
